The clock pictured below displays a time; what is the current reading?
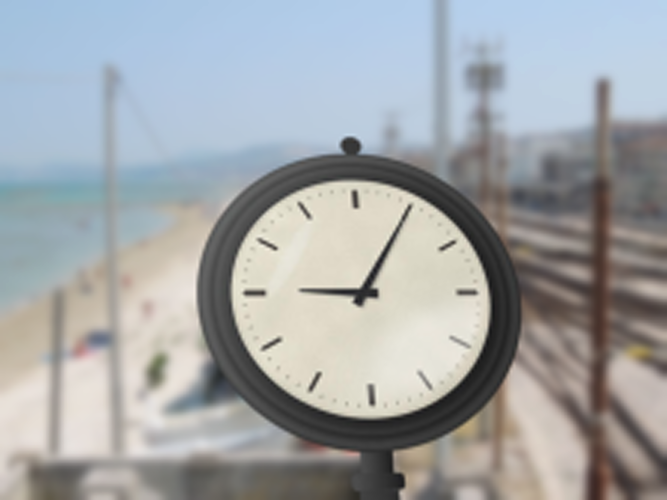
9:05
